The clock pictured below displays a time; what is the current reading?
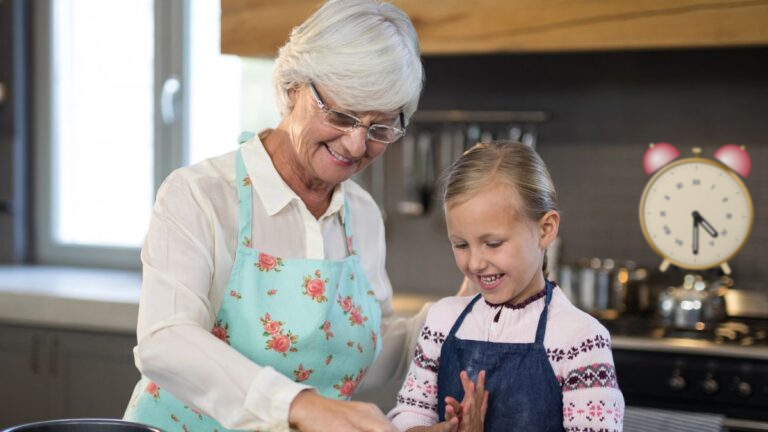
4:30
